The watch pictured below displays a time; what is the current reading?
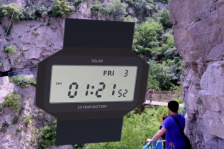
1:21:52
